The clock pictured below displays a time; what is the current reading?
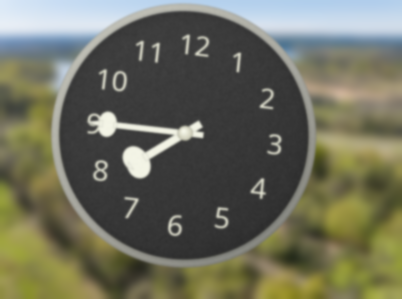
7:45
